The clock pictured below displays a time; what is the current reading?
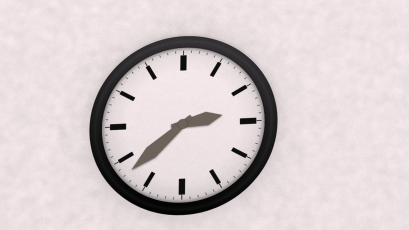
2:38
